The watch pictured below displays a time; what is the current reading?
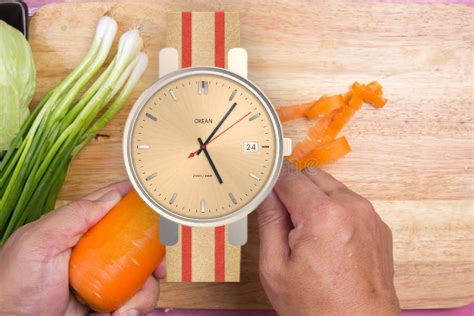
5:06:09
